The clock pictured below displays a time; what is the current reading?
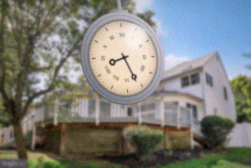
8:26
